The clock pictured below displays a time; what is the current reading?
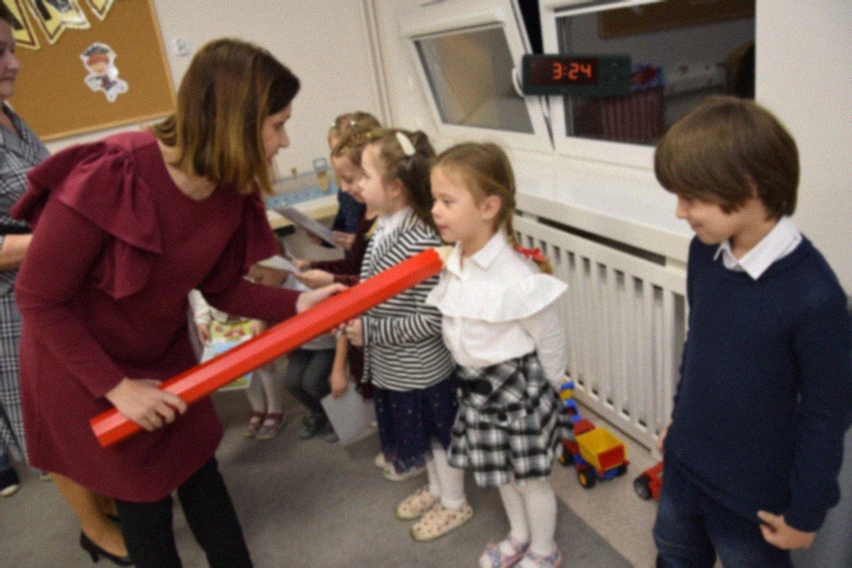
3:24
